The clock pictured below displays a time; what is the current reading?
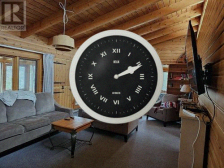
2:11
